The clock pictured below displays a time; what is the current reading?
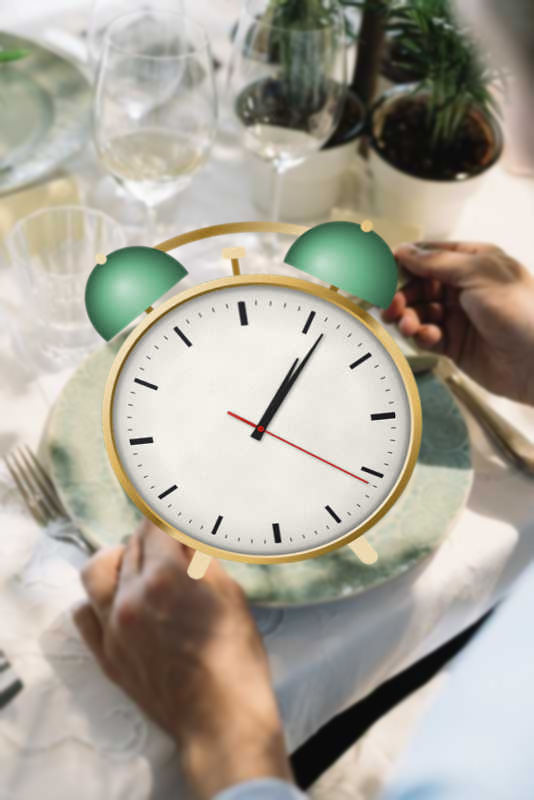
1:06:21
